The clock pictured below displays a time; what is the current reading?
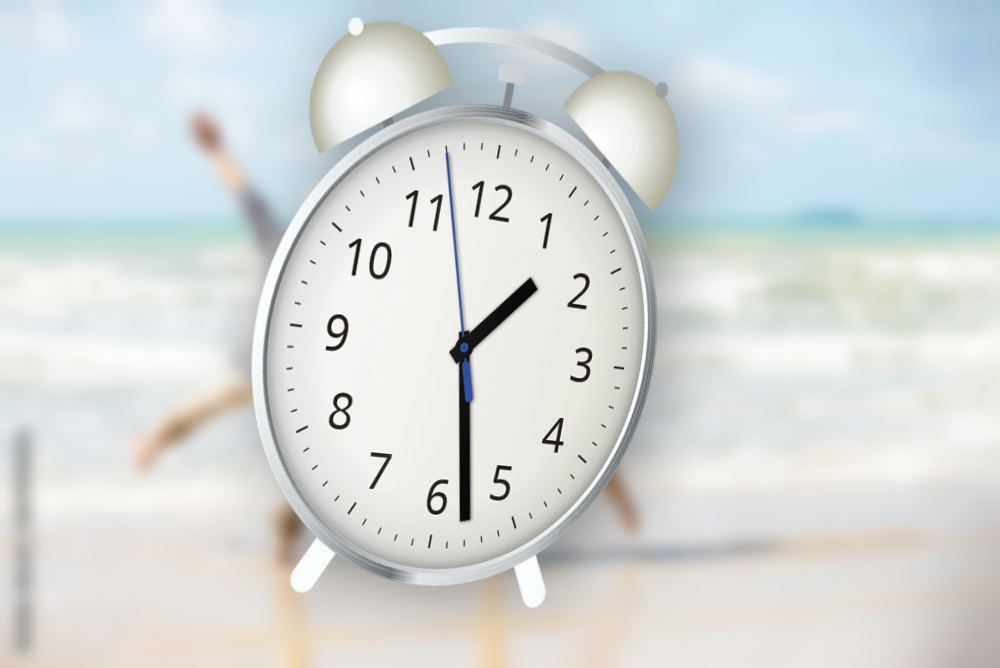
1:27:57
